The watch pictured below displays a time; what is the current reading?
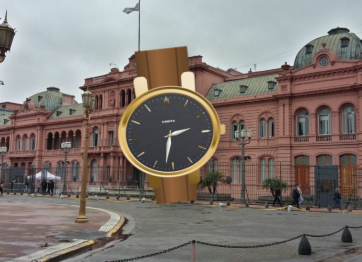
2:32
